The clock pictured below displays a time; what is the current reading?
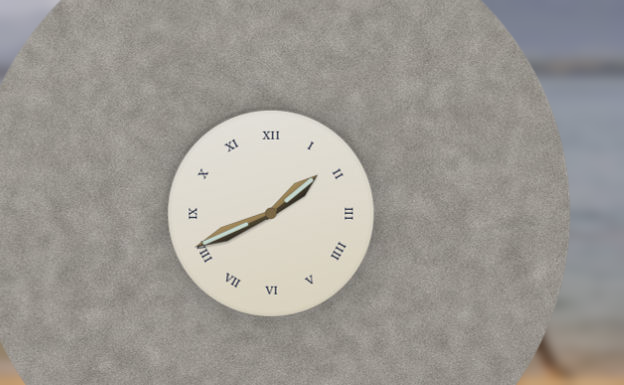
1:41
